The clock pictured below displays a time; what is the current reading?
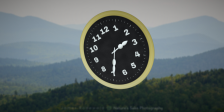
2:35
